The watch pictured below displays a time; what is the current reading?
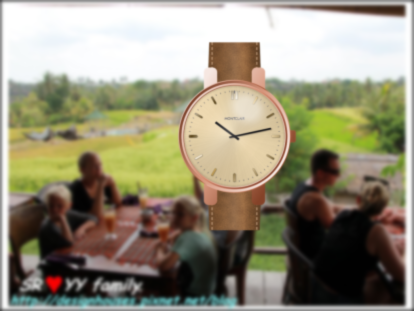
10:13
